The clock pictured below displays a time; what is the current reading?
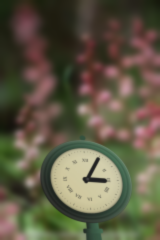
3:05
